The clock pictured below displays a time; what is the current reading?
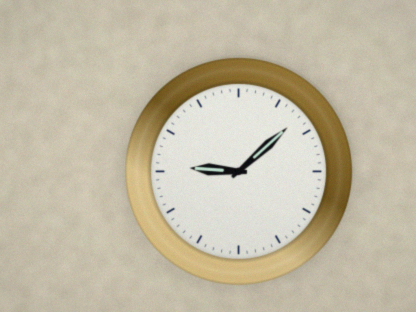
9:08
